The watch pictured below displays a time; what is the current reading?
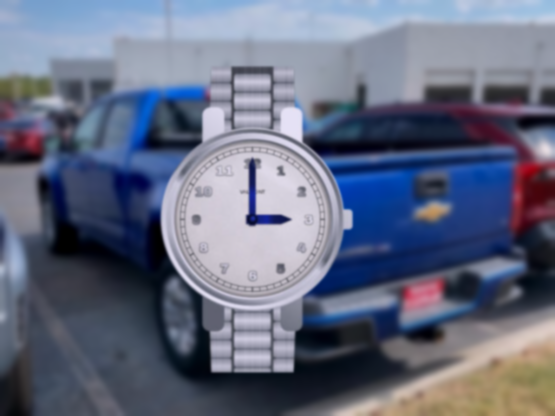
3:00
